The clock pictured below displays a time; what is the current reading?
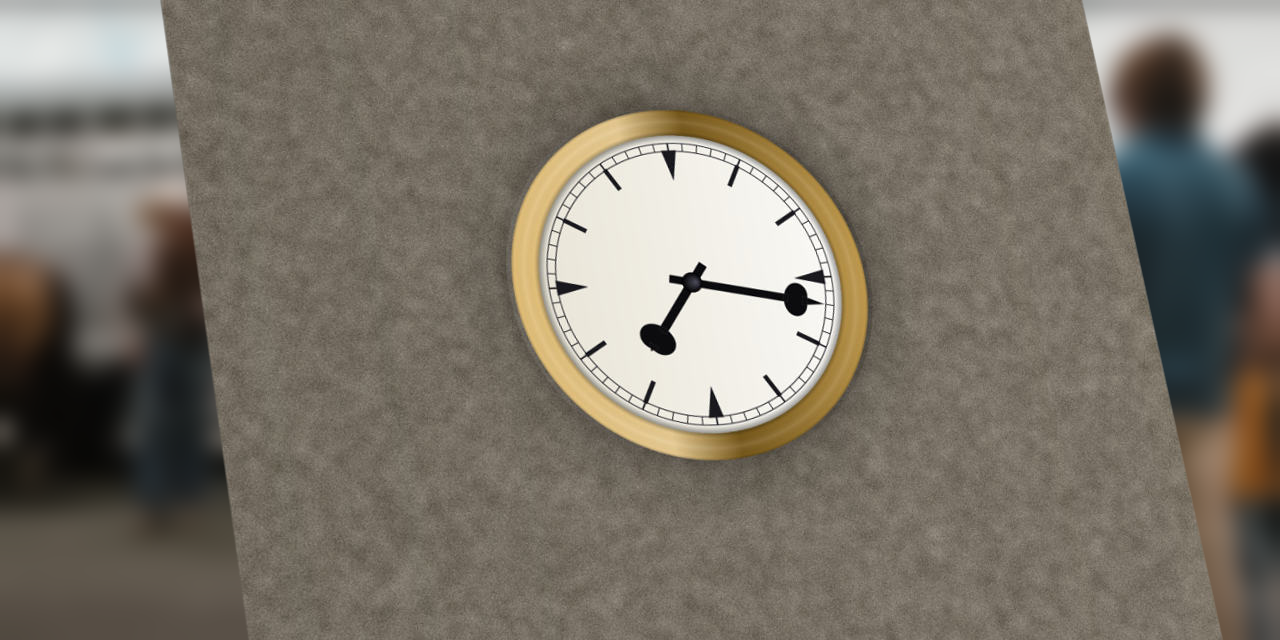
7:17
